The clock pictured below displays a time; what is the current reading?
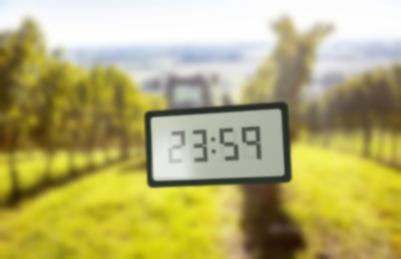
23:59
